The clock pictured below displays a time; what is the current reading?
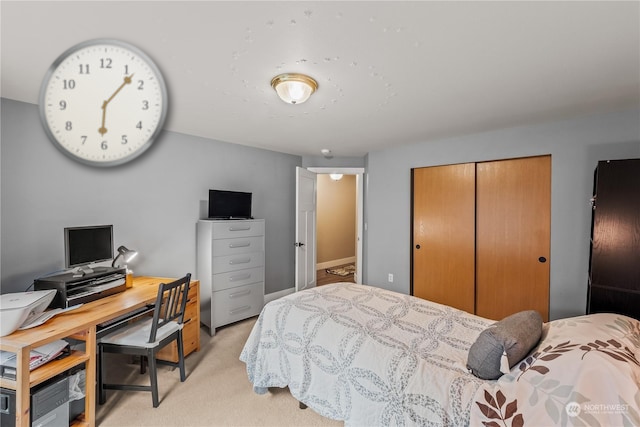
6:07
